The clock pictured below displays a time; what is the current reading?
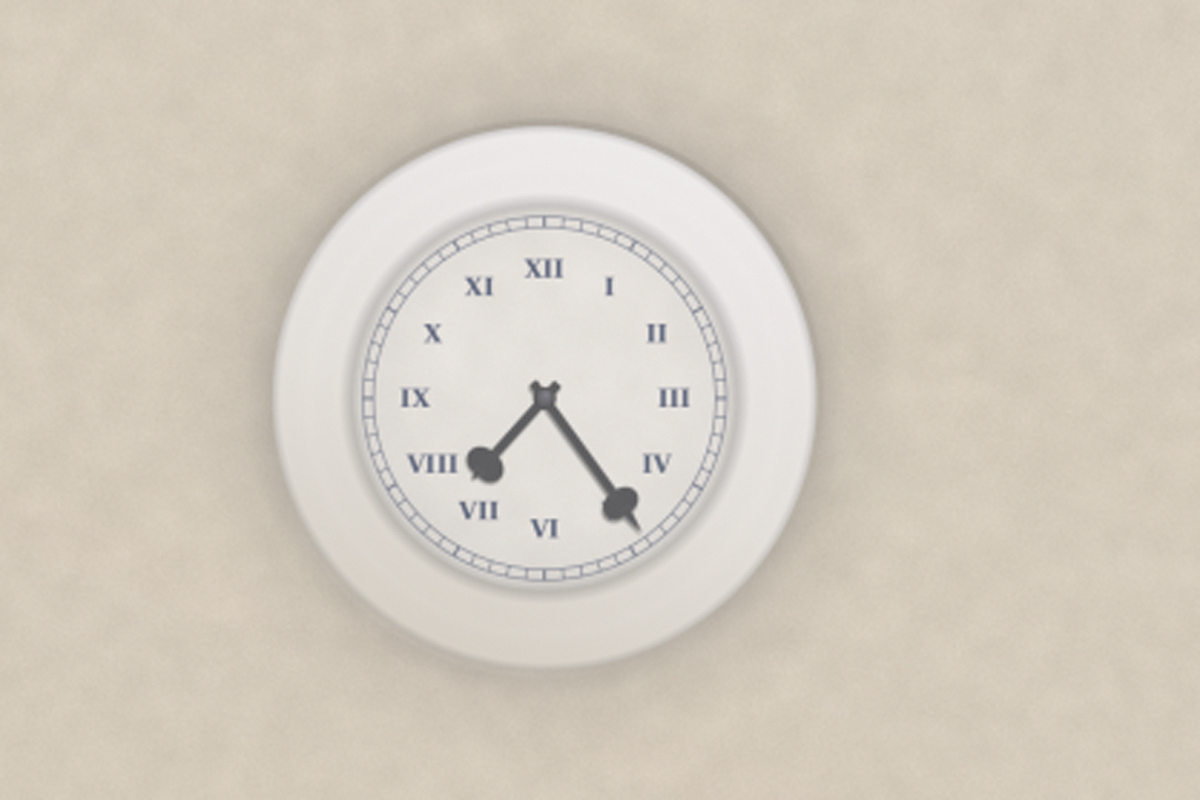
7:24
